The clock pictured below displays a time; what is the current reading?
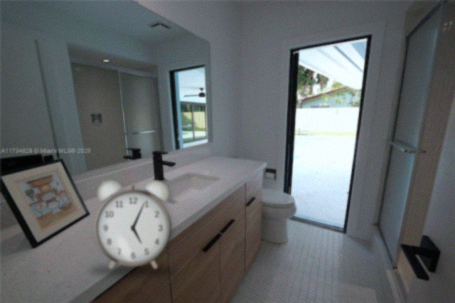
5:04
